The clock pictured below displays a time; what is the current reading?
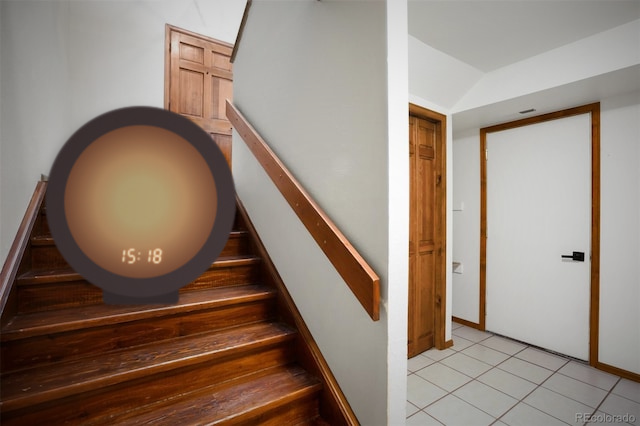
15:18
